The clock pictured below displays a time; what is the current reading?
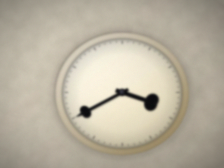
3:40
